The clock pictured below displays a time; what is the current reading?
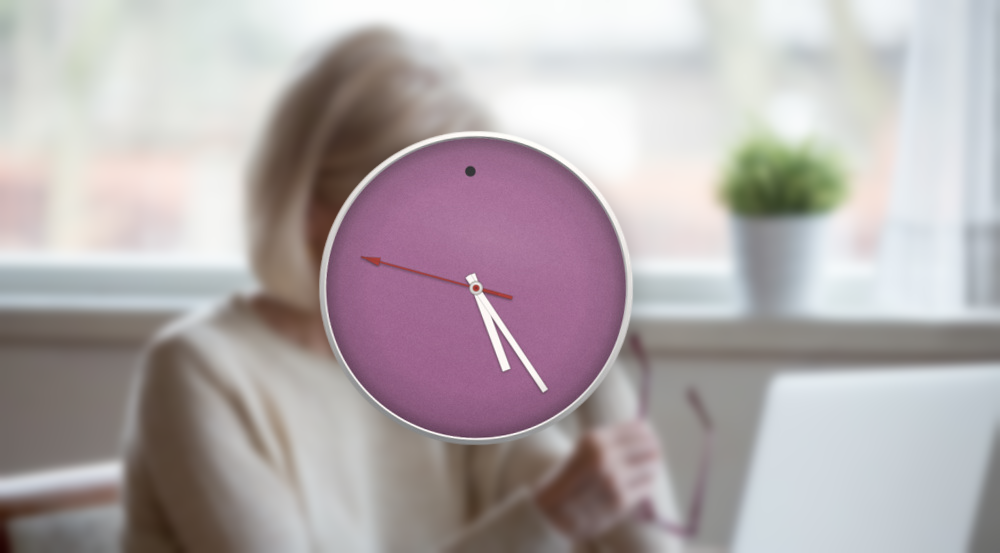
5:24:48
